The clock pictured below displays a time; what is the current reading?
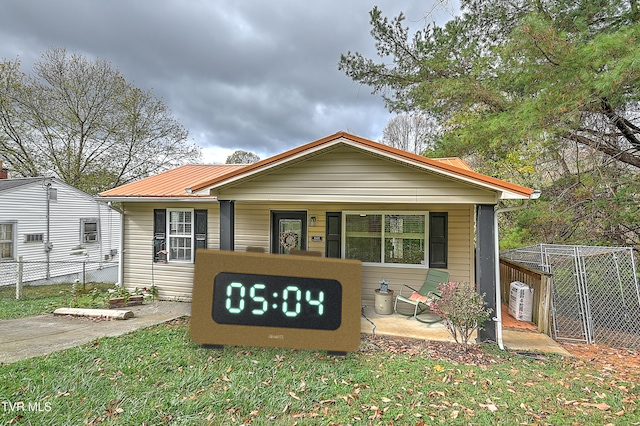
5:04
